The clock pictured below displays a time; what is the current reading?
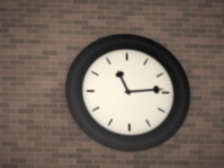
11:14
